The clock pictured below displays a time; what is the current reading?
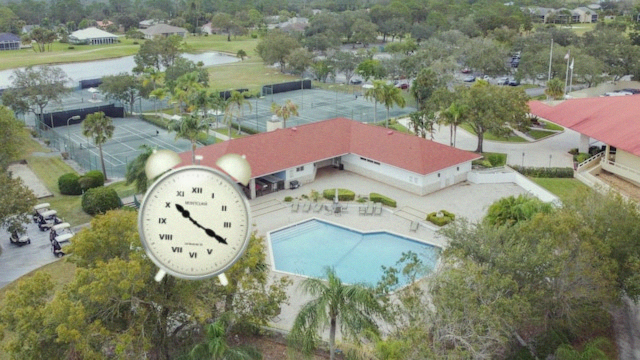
10:20
